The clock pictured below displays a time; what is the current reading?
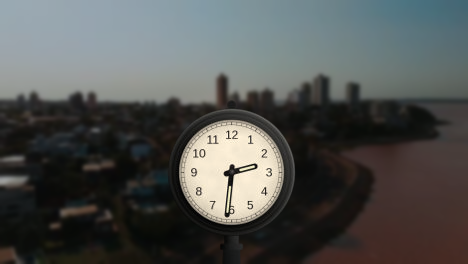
2:31
